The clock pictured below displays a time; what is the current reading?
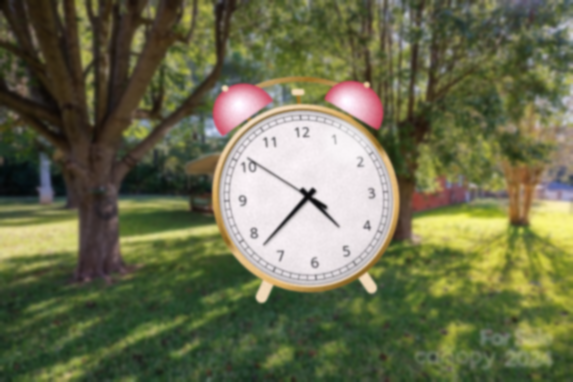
4:37:51
